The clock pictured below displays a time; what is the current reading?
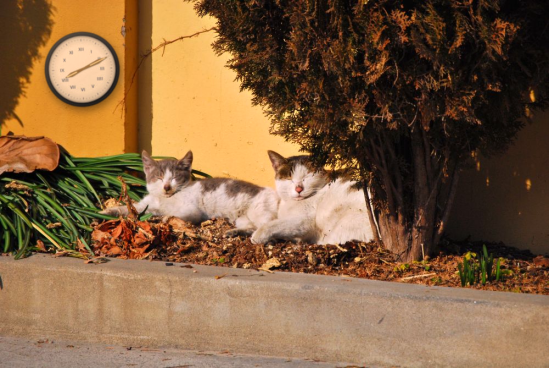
8:11
